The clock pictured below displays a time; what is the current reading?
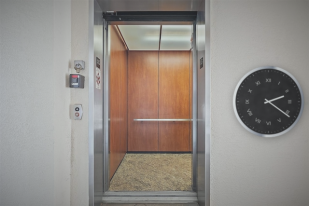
2:21
